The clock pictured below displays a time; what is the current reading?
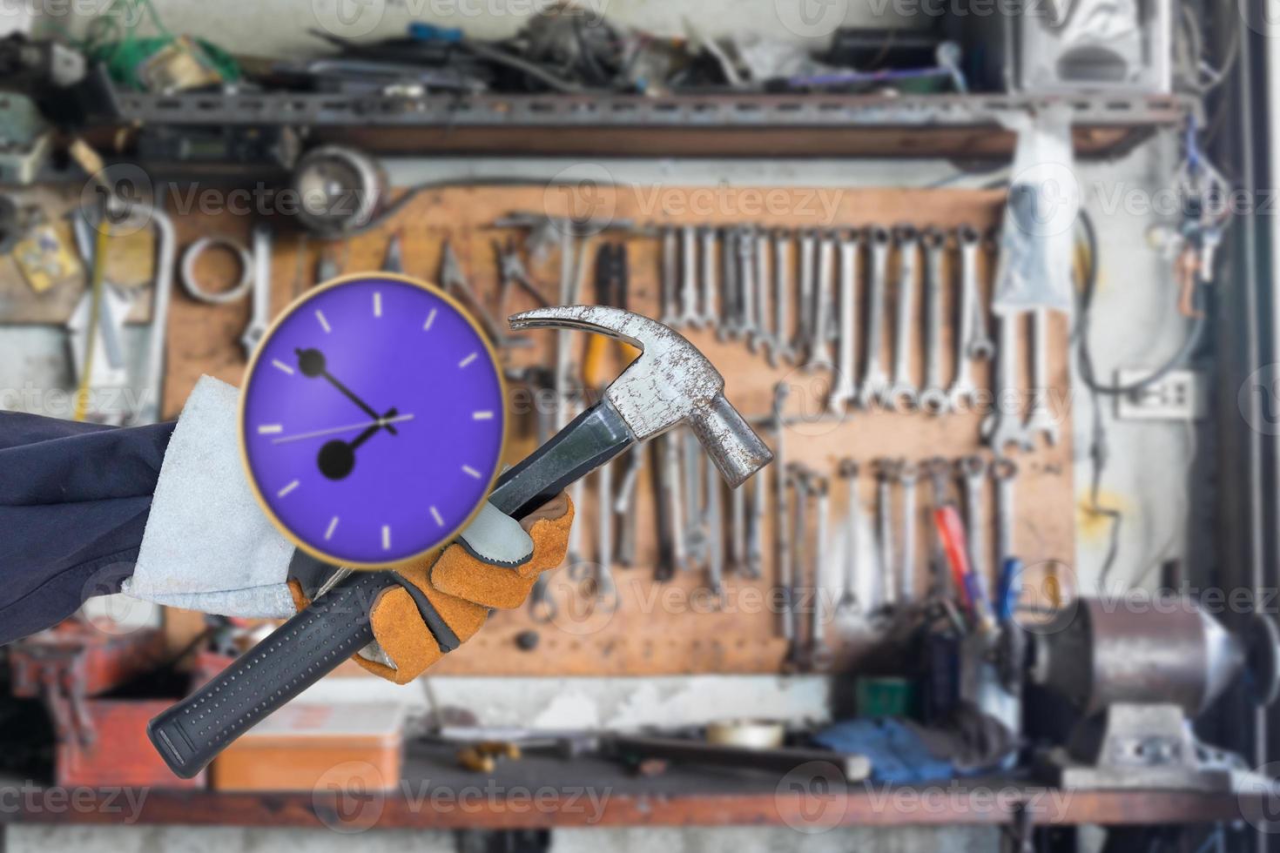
7:51:44
